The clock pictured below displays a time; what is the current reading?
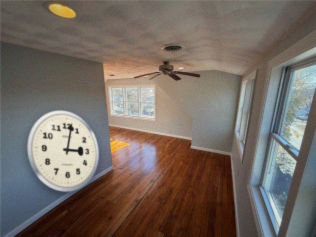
3:02
